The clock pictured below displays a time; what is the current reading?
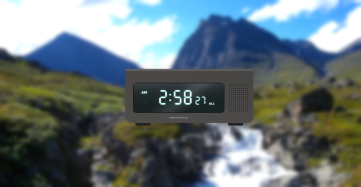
2:58:27
